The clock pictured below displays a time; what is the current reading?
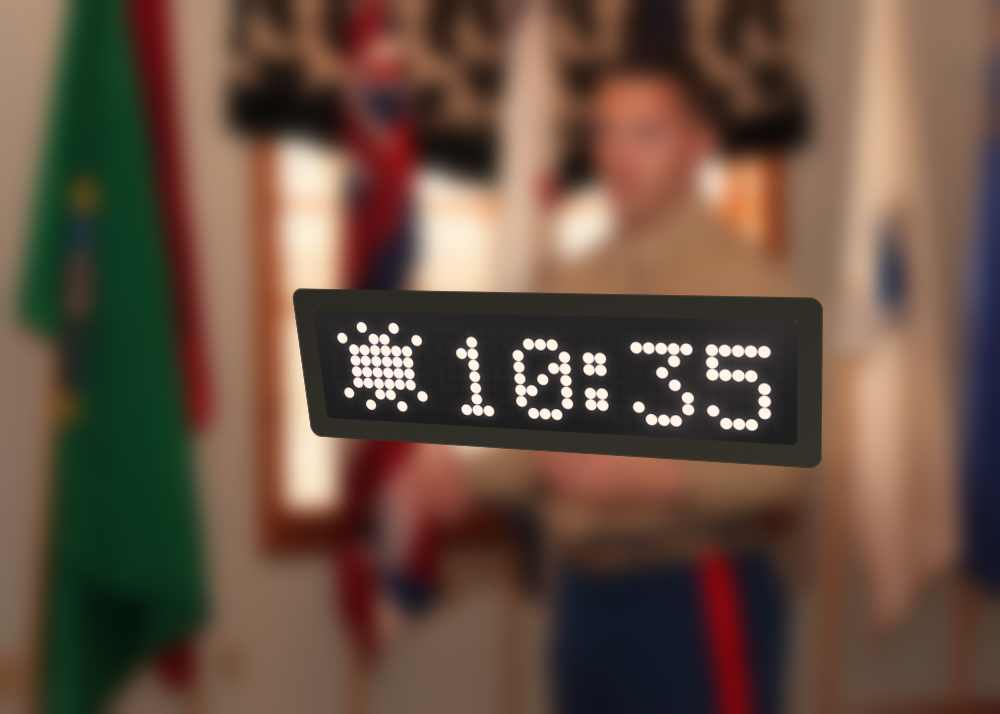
10:35
